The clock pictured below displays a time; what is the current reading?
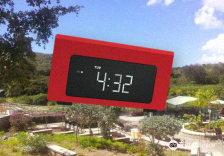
4:32
